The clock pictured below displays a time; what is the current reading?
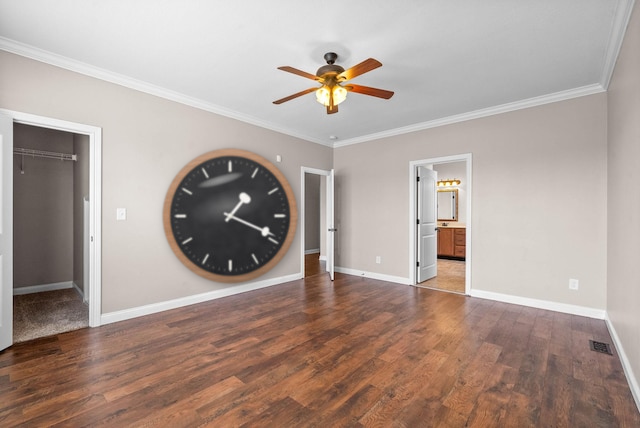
1:19
